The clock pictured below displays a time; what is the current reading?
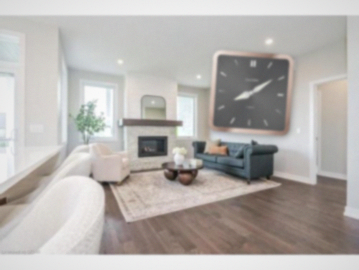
8:09
